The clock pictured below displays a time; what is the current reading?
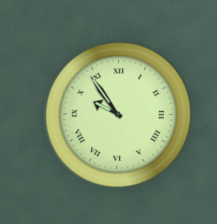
9:54
